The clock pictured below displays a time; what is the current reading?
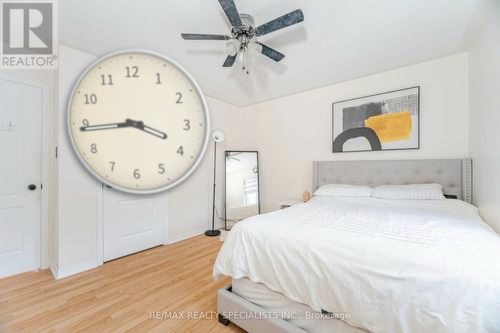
3:44
